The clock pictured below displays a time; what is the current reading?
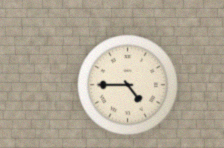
4:45
